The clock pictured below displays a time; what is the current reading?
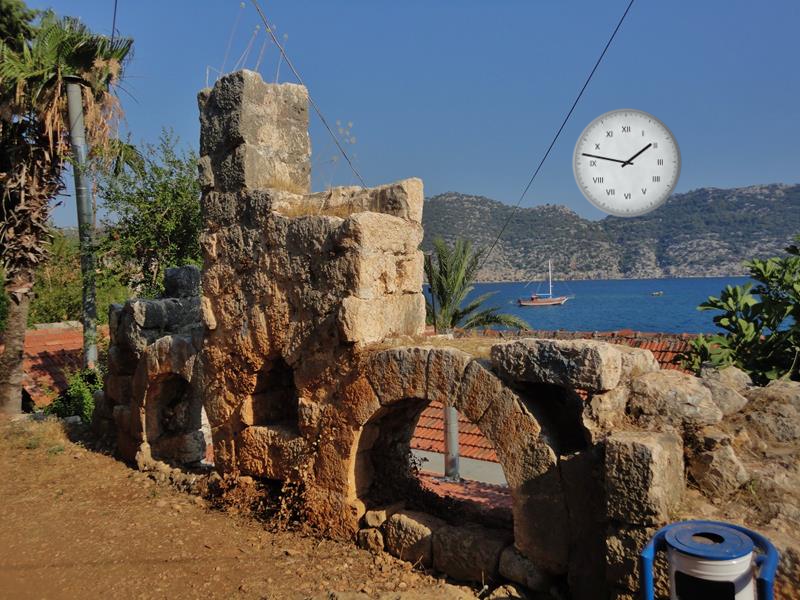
1:47
